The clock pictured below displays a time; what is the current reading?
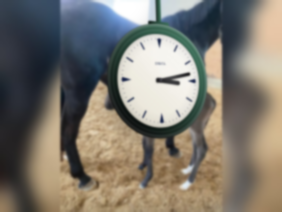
3:13
